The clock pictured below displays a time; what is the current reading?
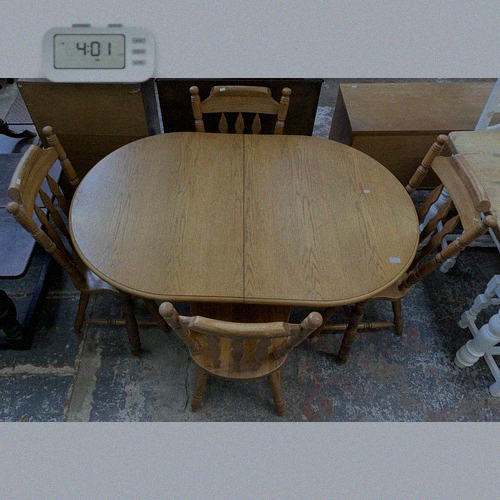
4:01
